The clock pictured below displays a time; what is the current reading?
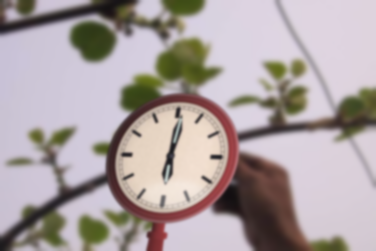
6:01
